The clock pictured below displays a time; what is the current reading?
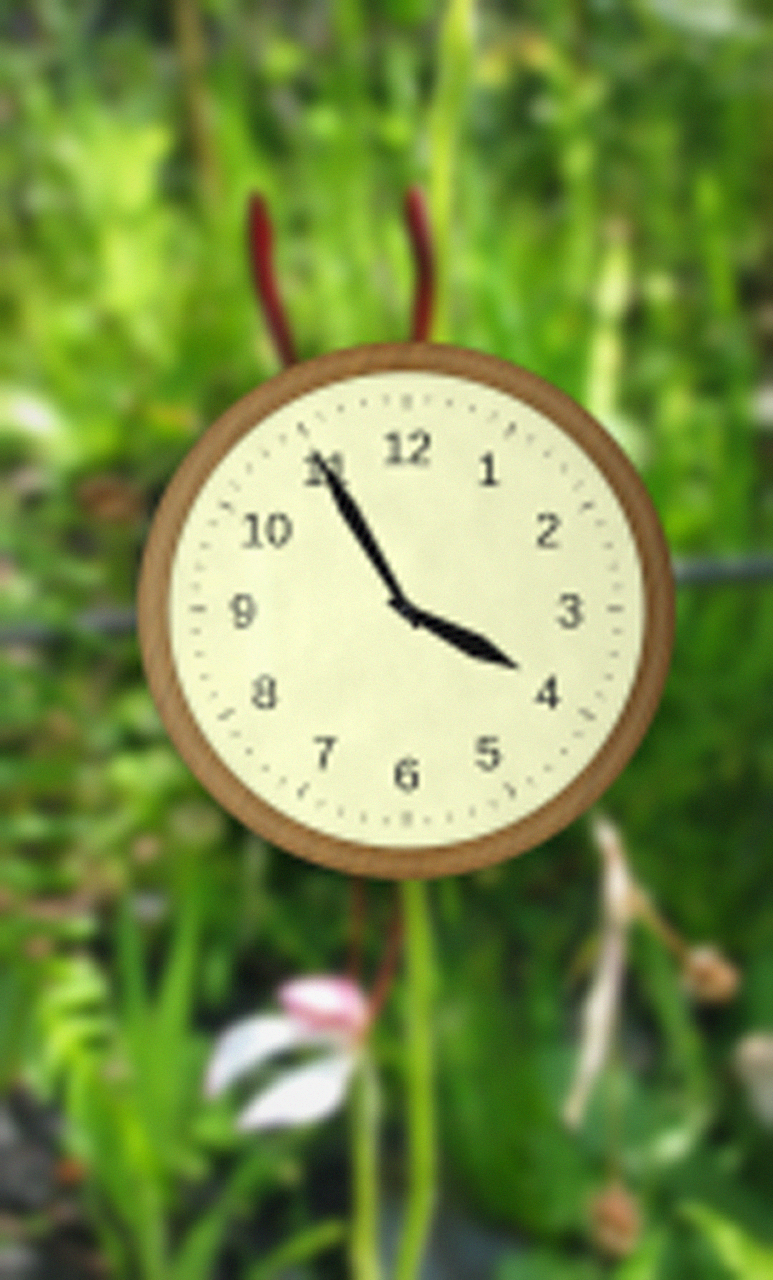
3:55
